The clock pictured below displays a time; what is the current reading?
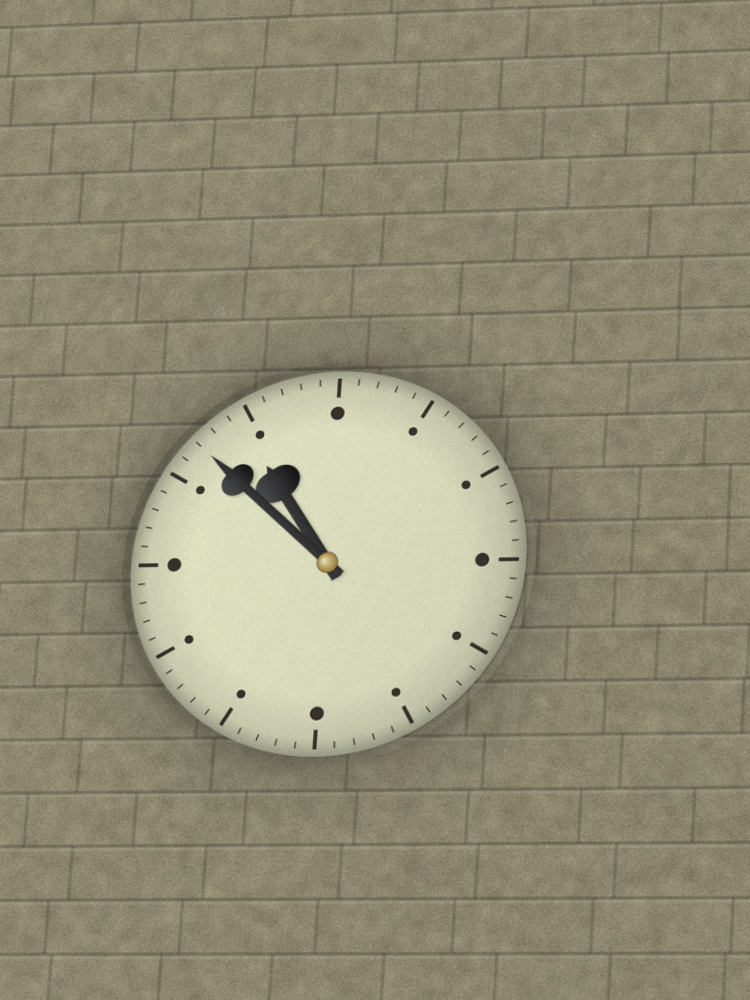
10:52
